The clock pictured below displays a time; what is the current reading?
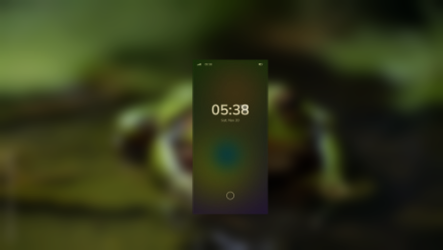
5:38
